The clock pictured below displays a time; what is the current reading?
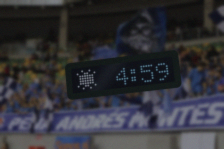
4:59
